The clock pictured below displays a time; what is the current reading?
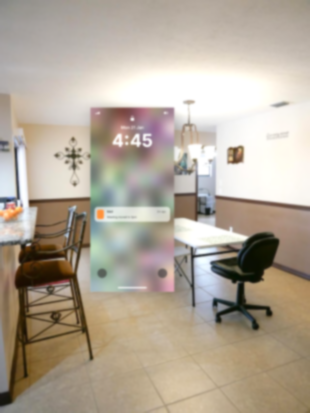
4:45
